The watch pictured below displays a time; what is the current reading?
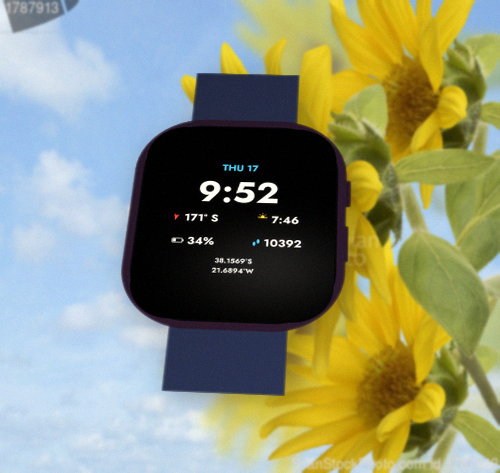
9:52
